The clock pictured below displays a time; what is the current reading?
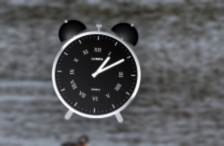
1:10
